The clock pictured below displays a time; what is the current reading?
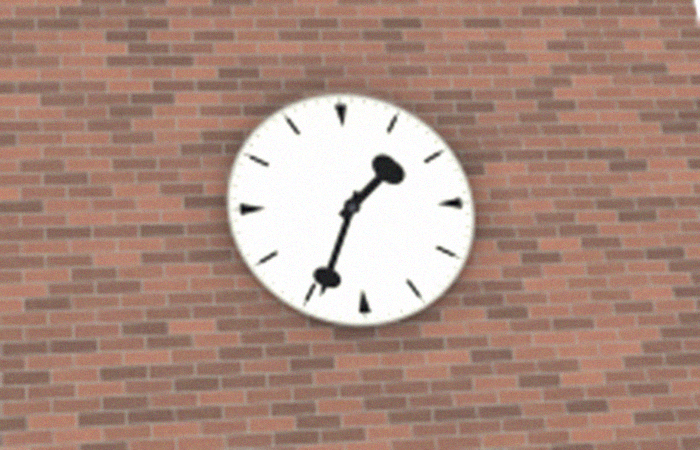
1:34
